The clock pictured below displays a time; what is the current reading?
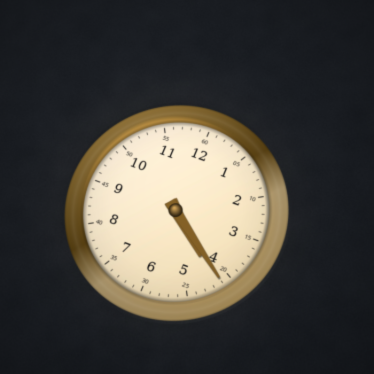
4:21
